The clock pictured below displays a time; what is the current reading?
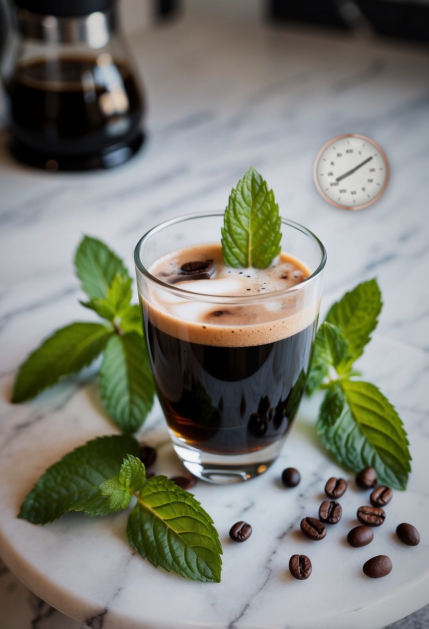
8:10
